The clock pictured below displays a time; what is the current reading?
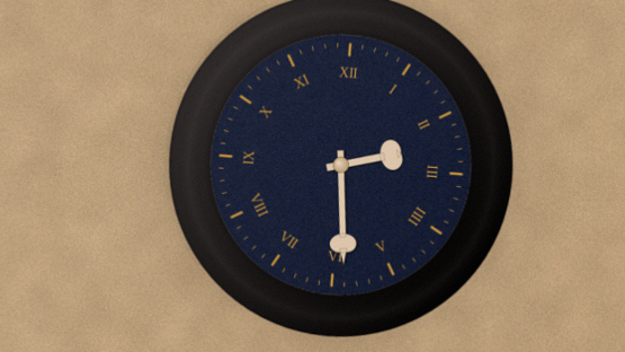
2:29
